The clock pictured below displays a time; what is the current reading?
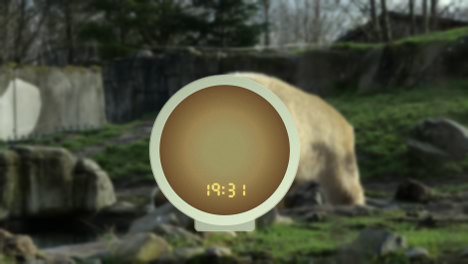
19:31
